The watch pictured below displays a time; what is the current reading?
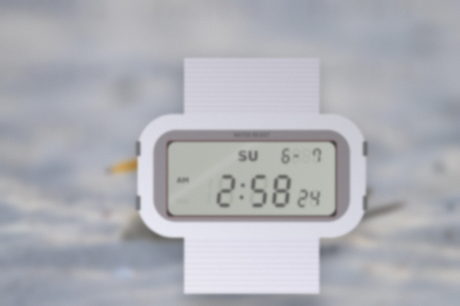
2:58:24
